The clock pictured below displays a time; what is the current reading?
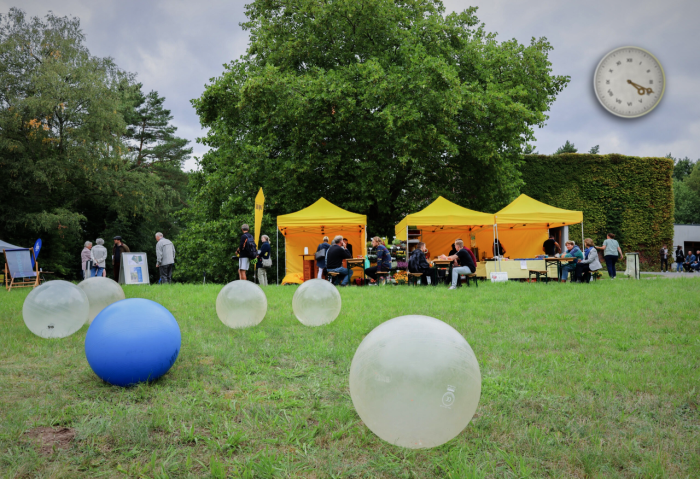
4:19
